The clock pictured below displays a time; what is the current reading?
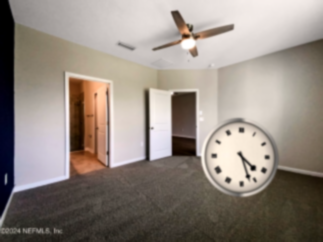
4:27
